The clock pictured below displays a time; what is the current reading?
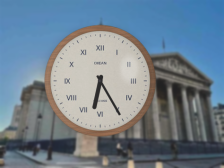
6:25
